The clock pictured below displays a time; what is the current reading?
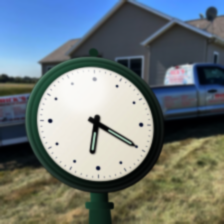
6:20
